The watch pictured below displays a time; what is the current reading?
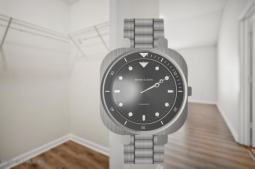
2:10
